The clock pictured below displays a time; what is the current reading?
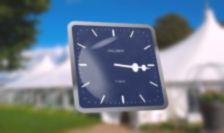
3:16
